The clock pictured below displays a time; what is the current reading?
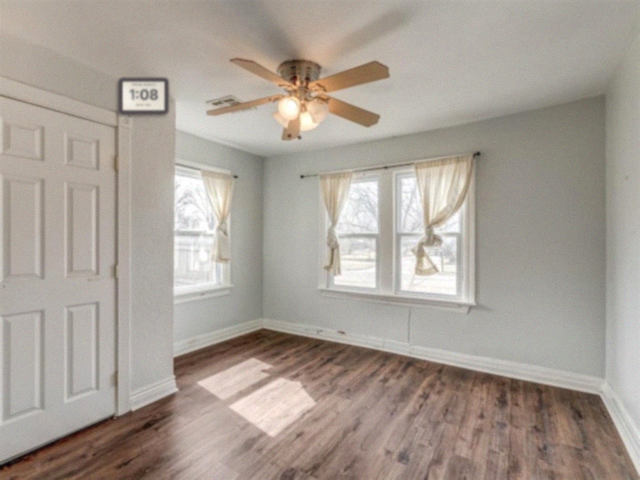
1:08
